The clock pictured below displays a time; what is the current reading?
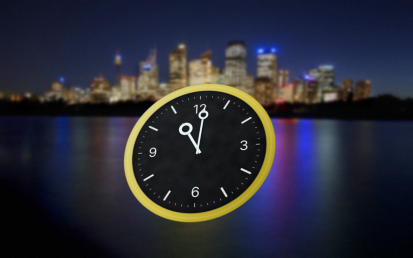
11:01
